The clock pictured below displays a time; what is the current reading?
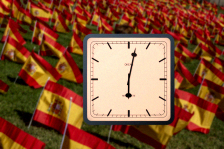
6:02
